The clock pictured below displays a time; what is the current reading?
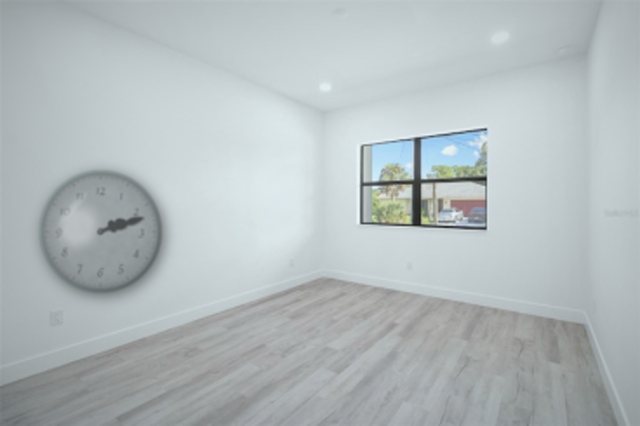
2:12
